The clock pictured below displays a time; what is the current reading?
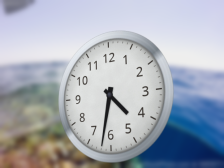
4:32
